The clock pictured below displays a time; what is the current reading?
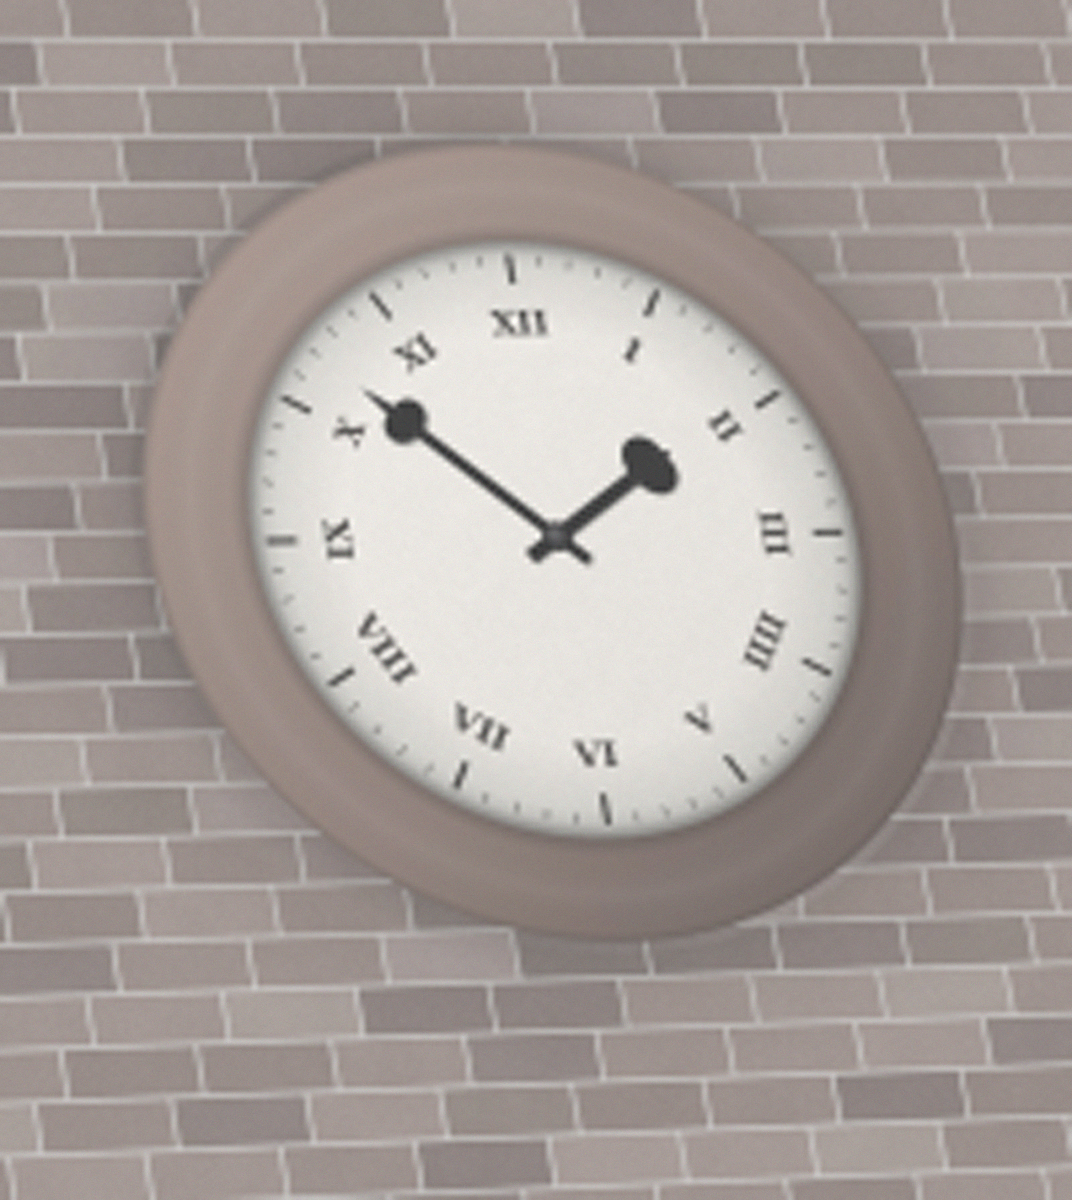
1:52
